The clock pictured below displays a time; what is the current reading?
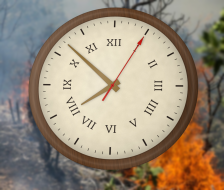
7:52:05
